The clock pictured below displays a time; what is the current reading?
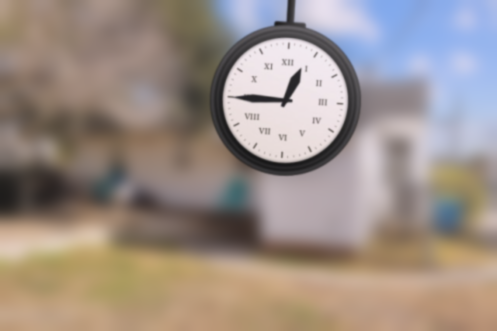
12:45
